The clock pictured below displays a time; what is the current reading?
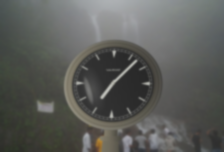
7:07
